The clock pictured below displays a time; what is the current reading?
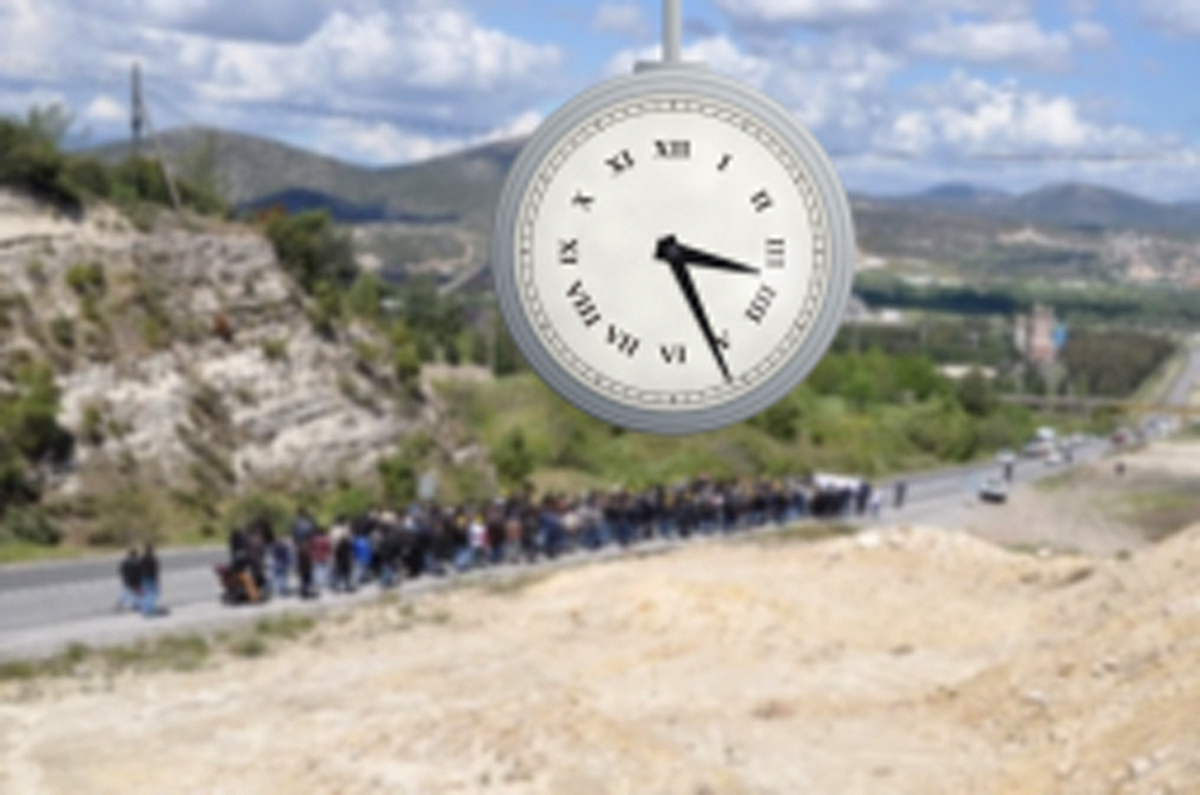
3:26
